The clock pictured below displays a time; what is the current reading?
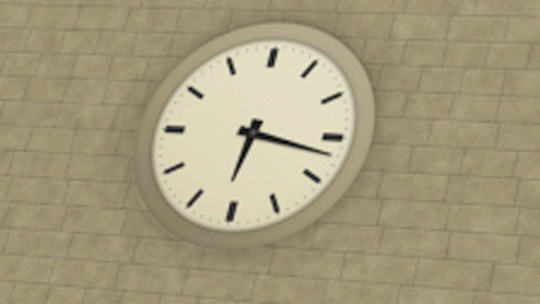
6:17
